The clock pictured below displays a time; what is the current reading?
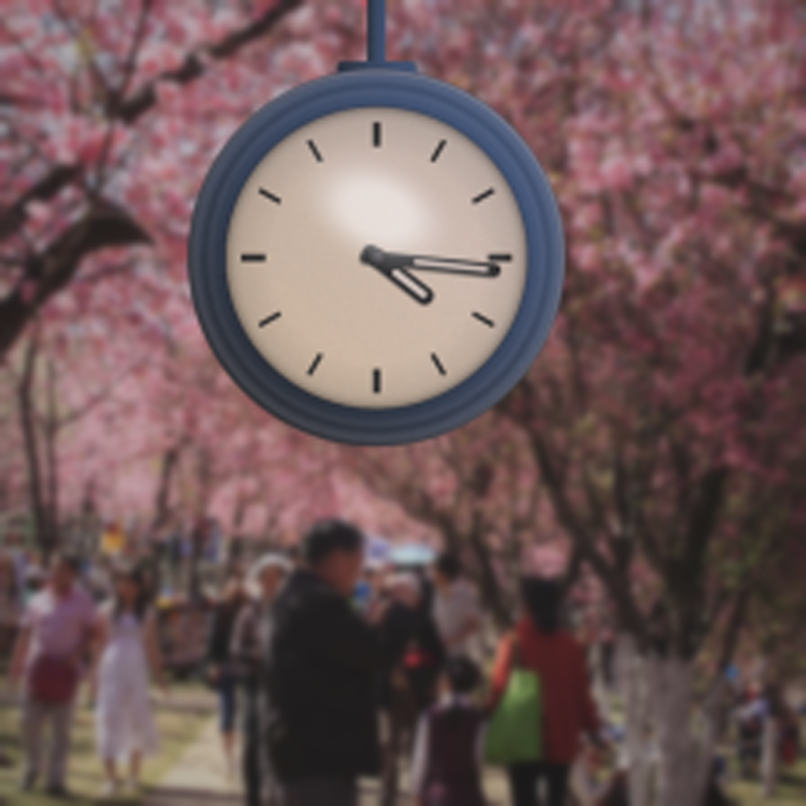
4:16
